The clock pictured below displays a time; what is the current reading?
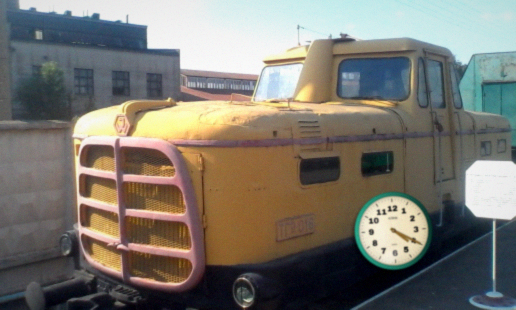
4:20
